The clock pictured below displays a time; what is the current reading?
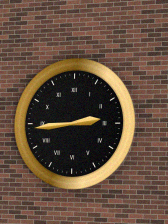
2:44
